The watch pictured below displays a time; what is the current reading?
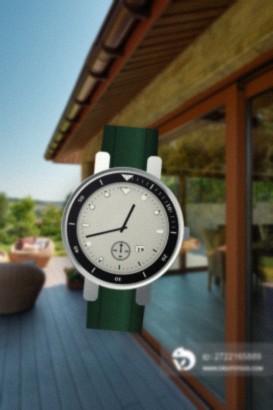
12:42
